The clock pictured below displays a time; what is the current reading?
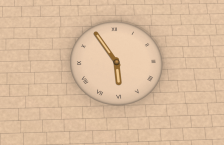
5:55
